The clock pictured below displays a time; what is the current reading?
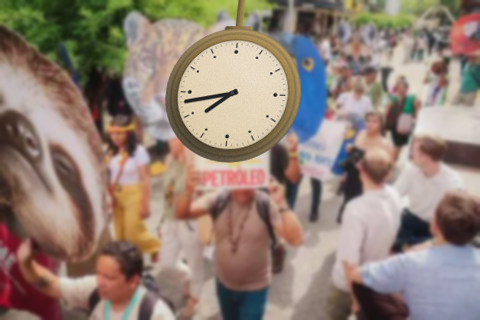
7:43
